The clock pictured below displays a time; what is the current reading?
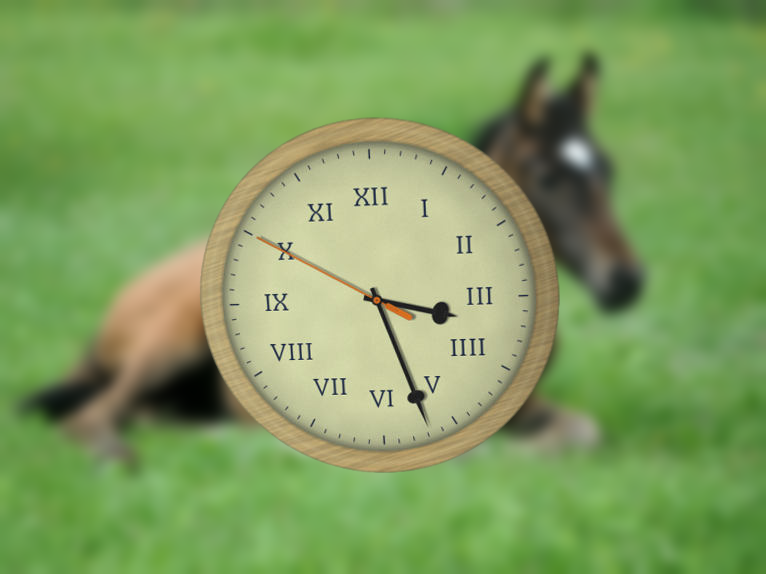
3:26:50
